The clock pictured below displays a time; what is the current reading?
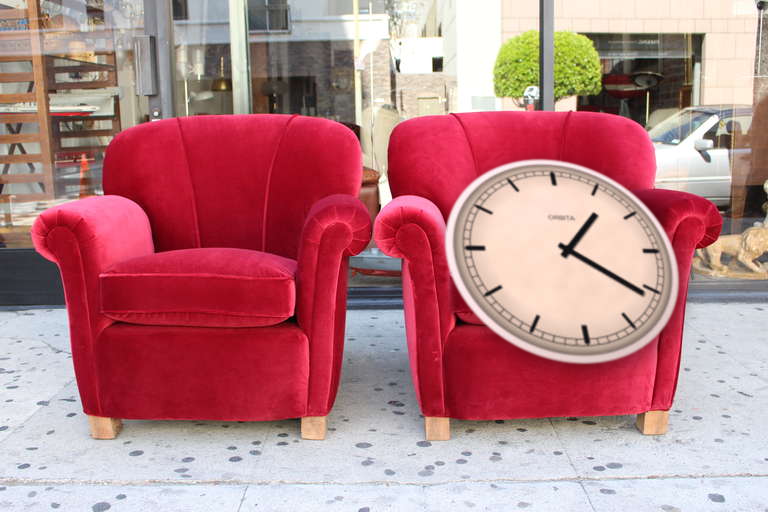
1:21
